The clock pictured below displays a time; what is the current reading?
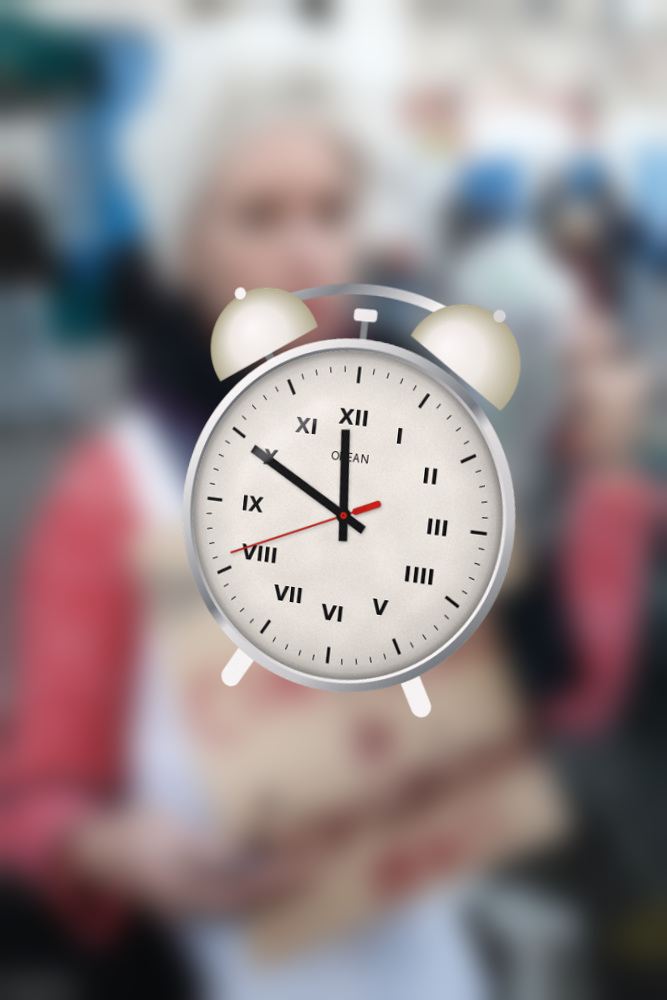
11:49:41
